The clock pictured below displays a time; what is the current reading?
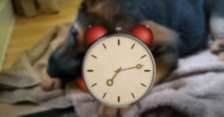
7:13
